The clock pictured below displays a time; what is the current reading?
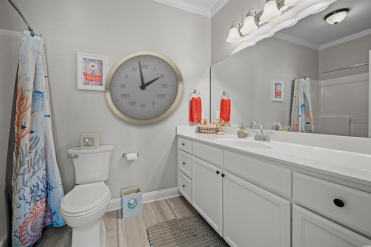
1:58
